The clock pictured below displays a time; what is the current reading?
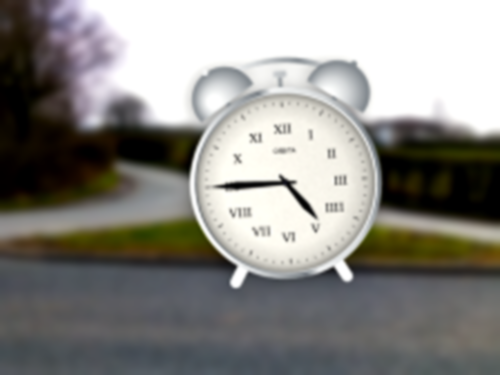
4:45
